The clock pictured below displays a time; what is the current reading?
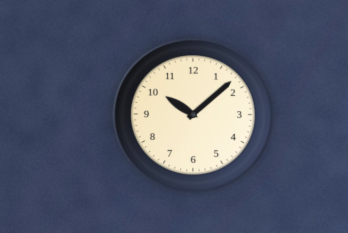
10:08
